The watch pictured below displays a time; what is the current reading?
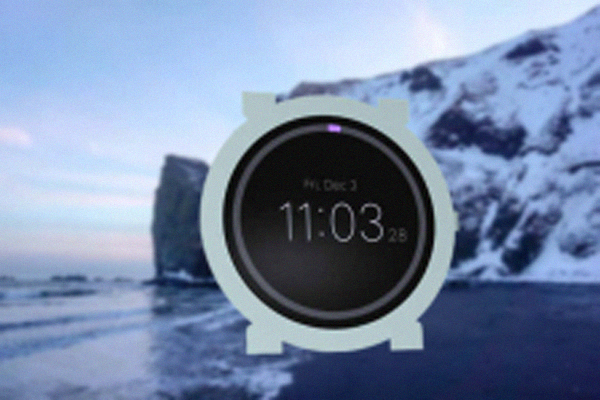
11:03
